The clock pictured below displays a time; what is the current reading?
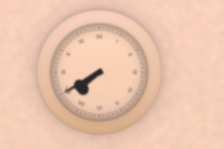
7:40
